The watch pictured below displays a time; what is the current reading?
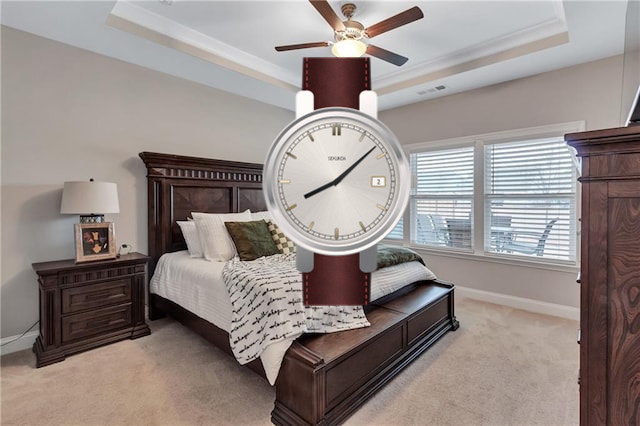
8:08
